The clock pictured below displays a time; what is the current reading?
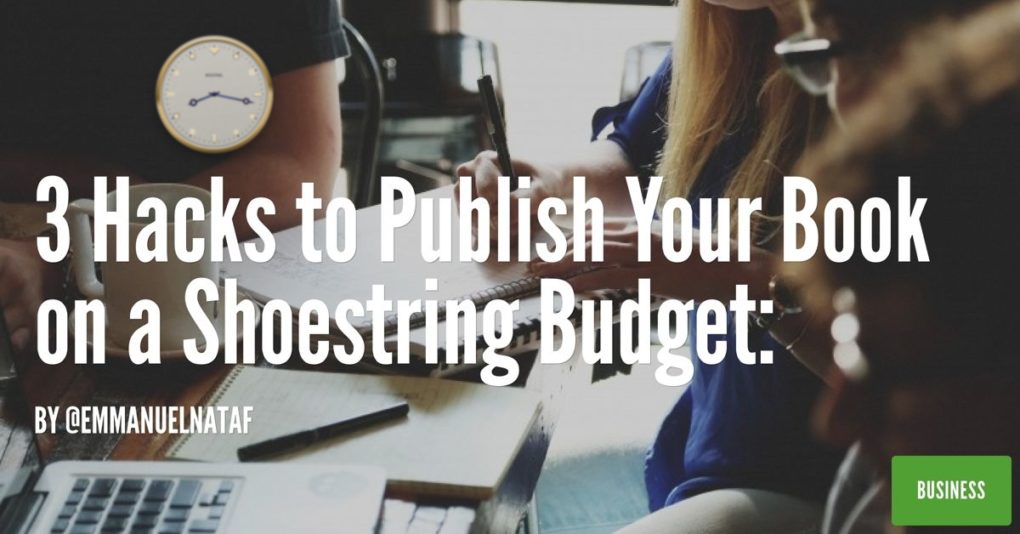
8:17
